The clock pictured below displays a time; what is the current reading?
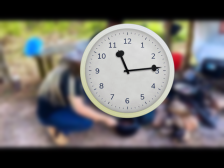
11:14
